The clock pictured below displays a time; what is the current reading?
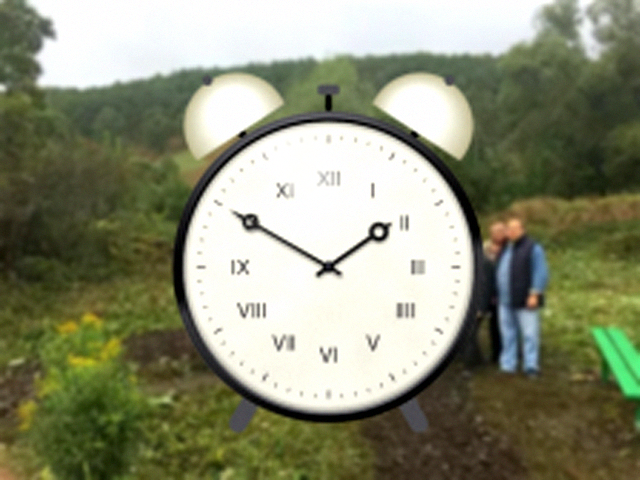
1:50
